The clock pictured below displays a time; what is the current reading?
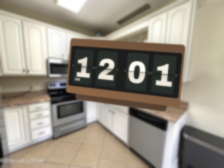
12:01
